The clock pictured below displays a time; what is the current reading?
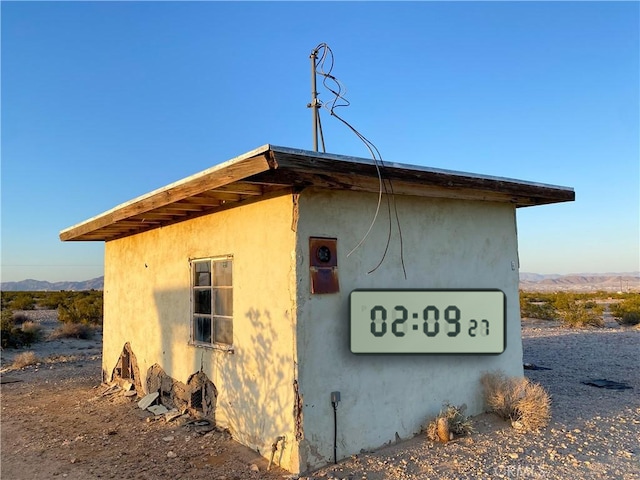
2:09:27
